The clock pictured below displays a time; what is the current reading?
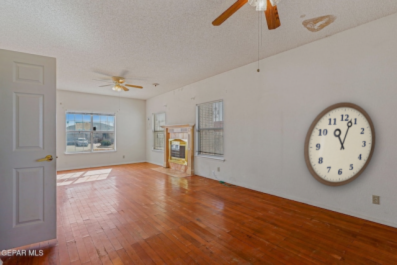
11:03
